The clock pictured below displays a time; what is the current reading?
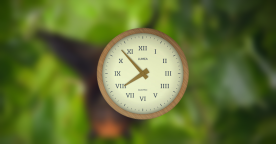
7:53
